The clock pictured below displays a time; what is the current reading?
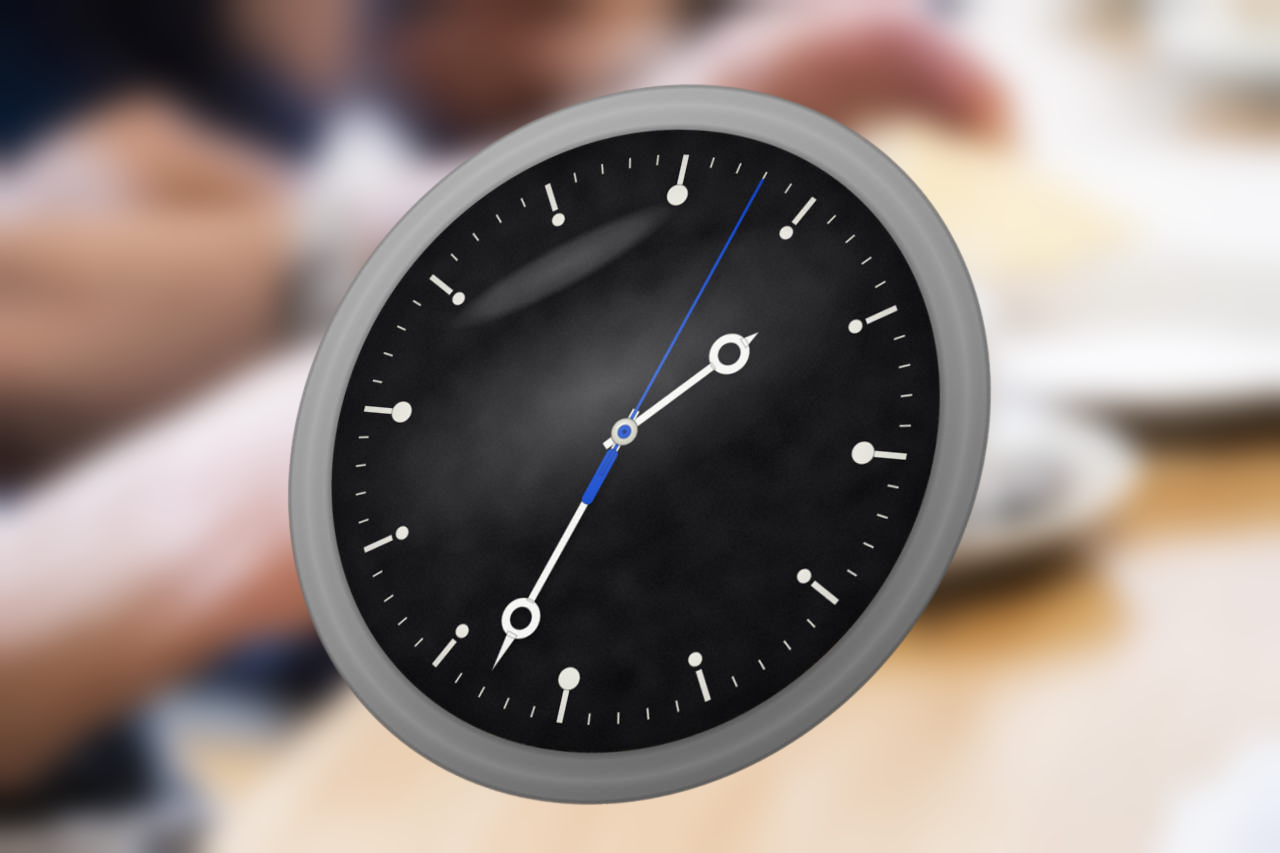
1:33:03
